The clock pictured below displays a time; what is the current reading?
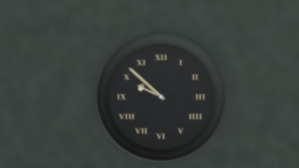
9:52
